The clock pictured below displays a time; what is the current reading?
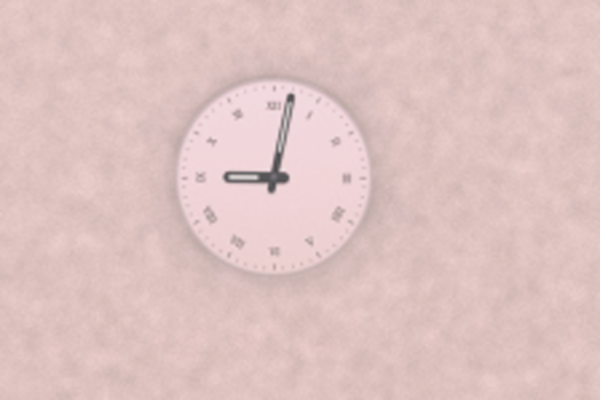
9:02
